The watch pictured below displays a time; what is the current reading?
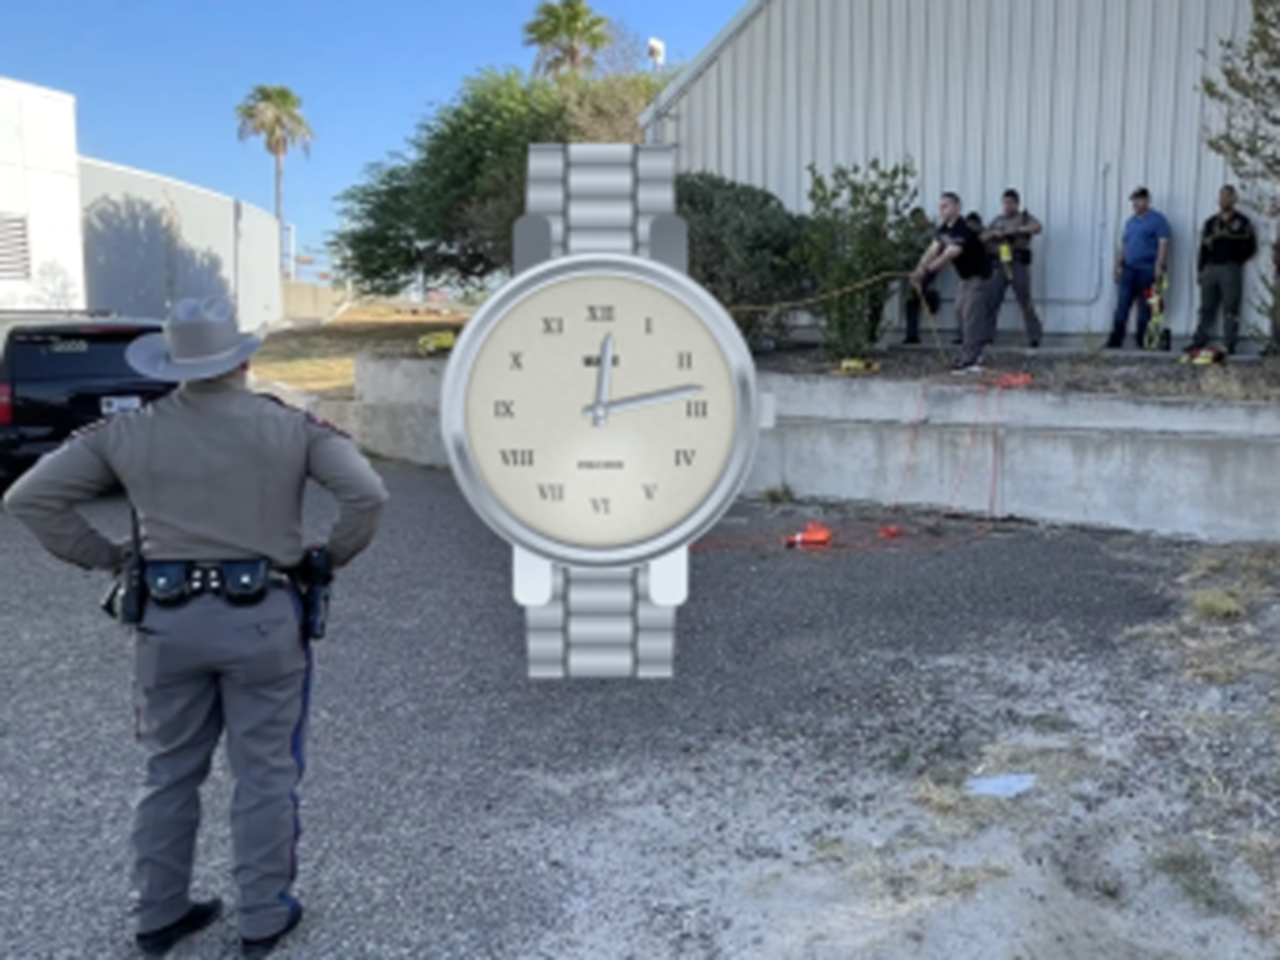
12:13
